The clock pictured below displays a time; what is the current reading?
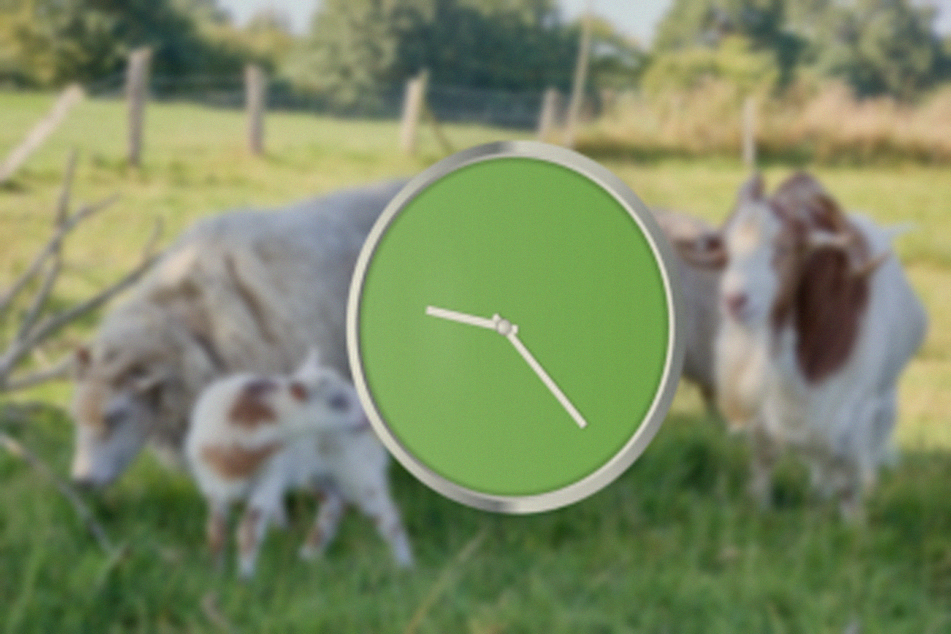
9:23
